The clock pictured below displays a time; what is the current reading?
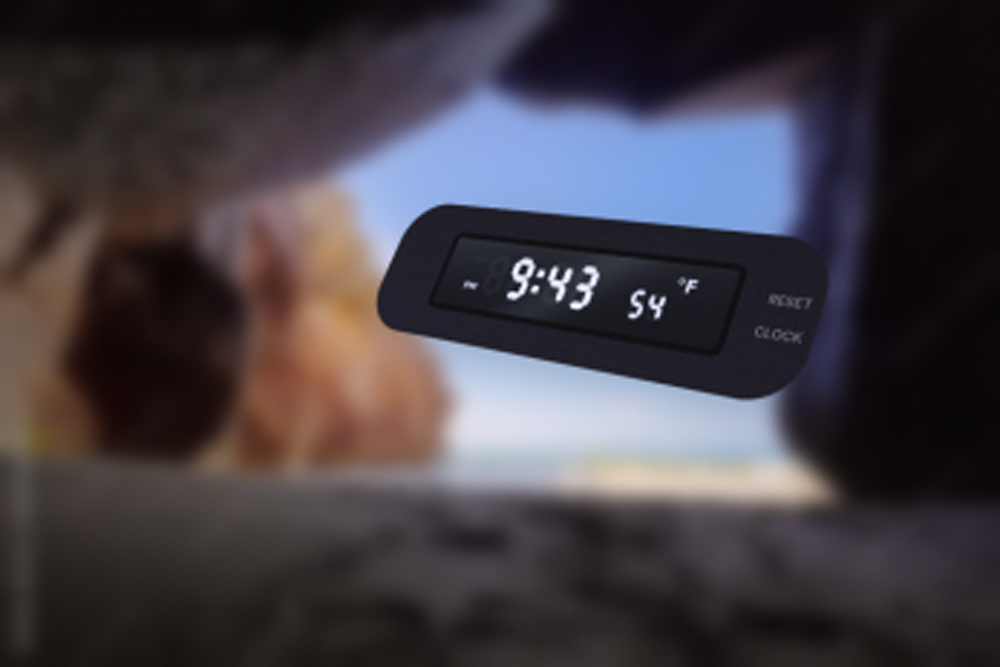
9:43
